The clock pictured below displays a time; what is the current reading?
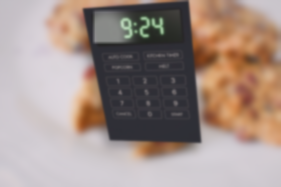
9:24
